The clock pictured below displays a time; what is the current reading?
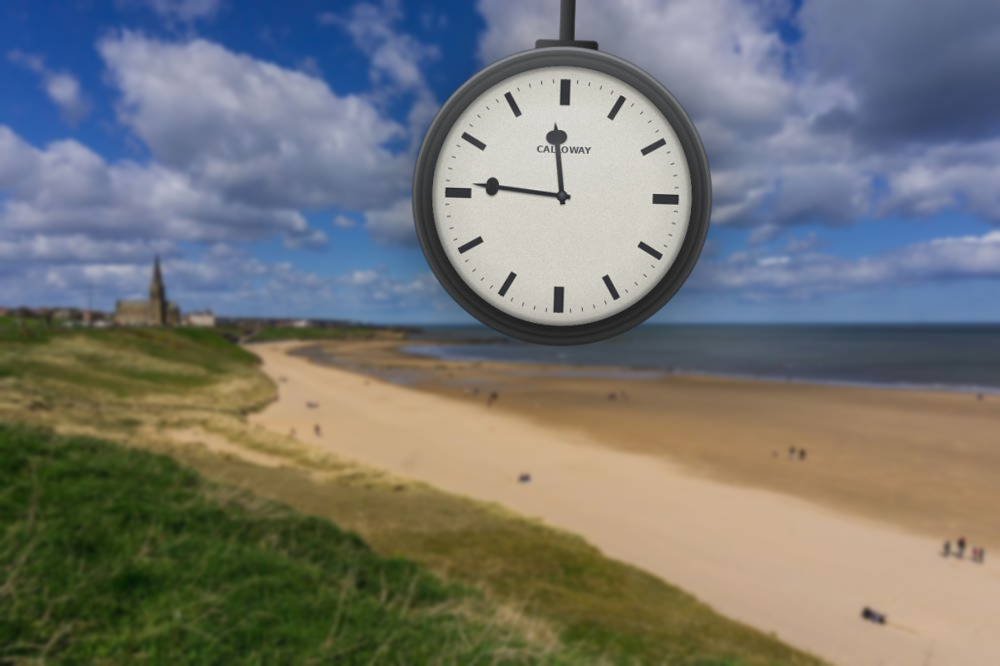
11:46
